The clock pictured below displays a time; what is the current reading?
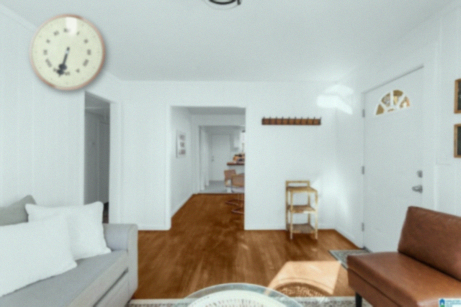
6:33
